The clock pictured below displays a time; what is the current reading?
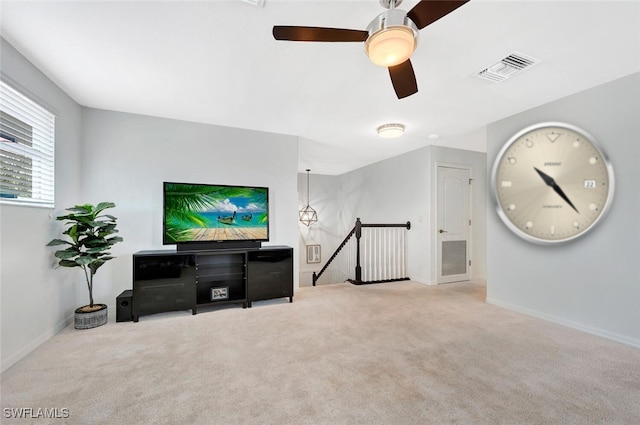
10:23
